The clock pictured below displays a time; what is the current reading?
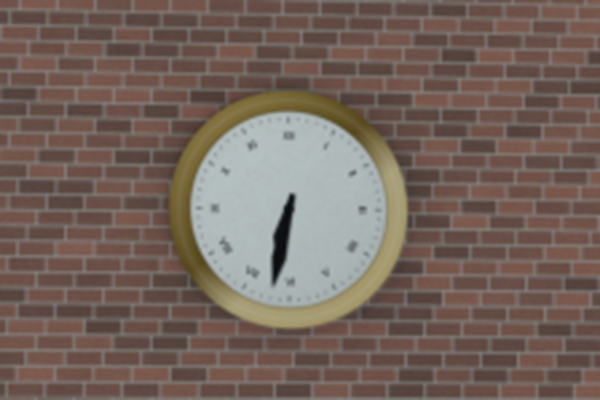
6:32
